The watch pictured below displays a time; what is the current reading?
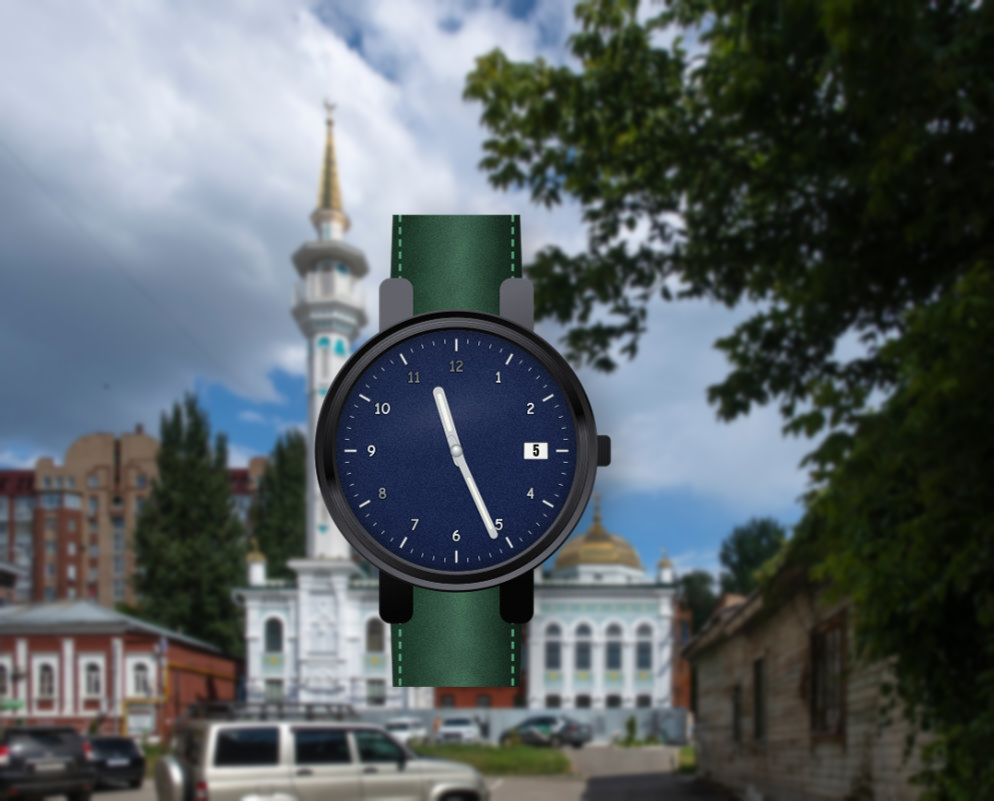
11:26
